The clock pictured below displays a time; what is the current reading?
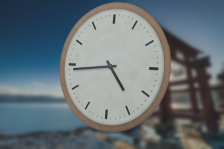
4:44
